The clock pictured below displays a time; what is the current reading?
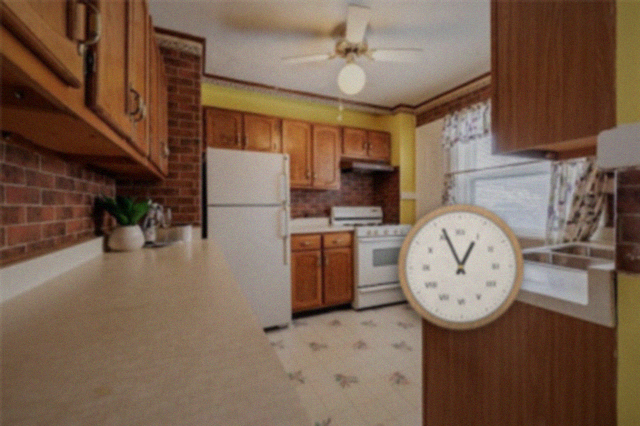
12:56
